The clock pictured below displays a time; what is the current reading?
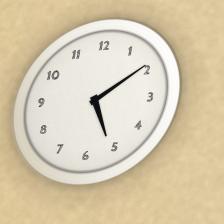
5:09
